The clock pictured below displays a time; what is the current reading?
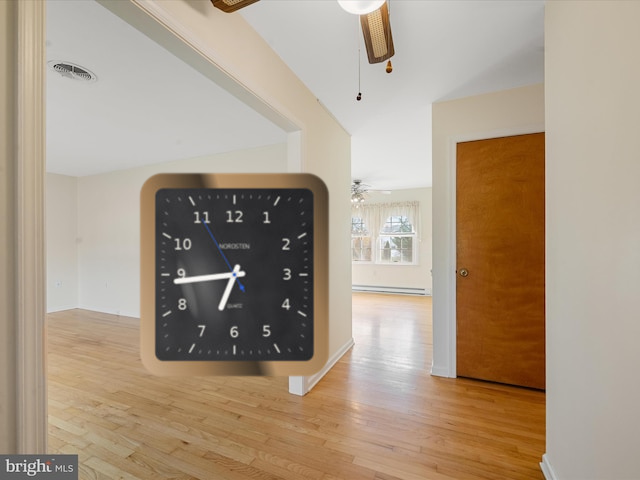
6:43:55
